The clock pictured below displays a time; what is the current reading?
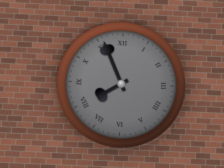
7:56
